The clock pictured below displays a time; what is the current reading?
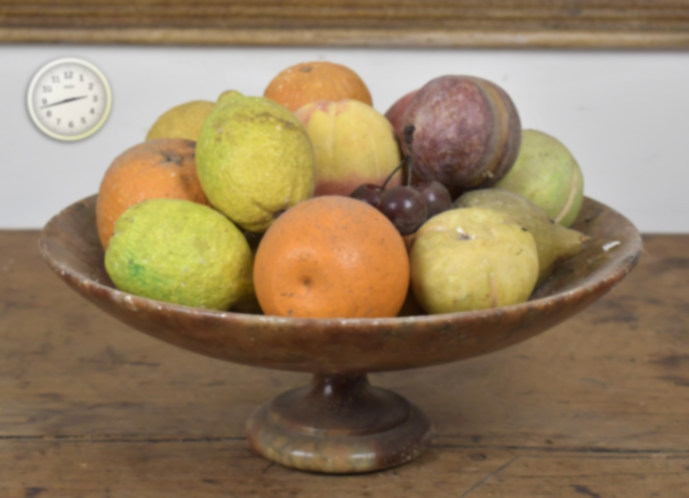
2:43
